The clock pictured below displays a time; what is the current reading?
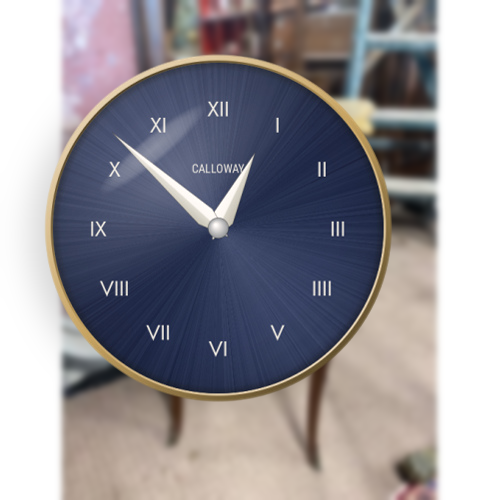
12:52
